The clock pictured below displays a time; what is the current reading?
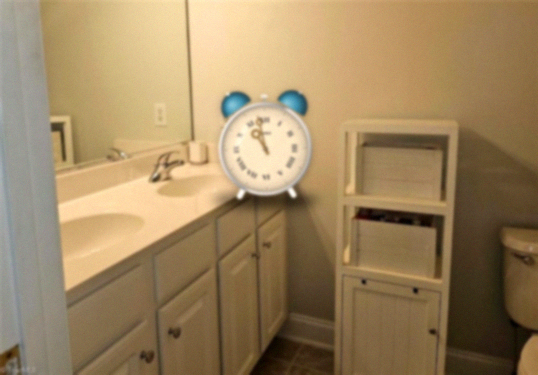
10:58
